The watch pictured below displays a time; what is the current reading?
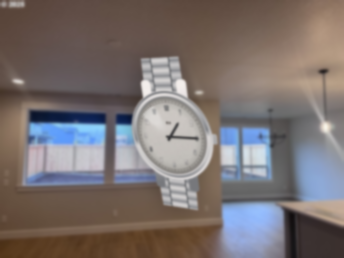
1:15
